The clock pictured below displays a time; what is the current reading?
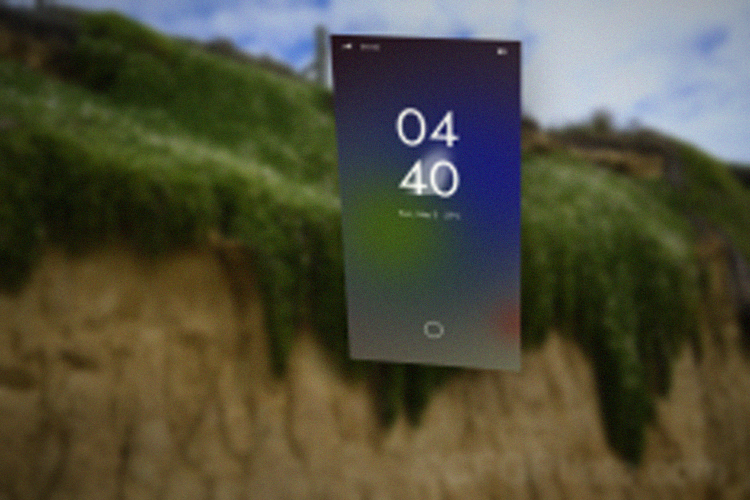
4:40
